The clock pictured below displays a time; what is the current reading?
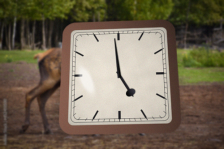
4:59
